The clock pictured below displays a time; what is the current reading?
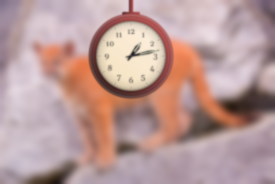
1:13
